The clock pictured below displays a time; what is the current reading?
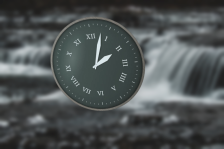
2:03
